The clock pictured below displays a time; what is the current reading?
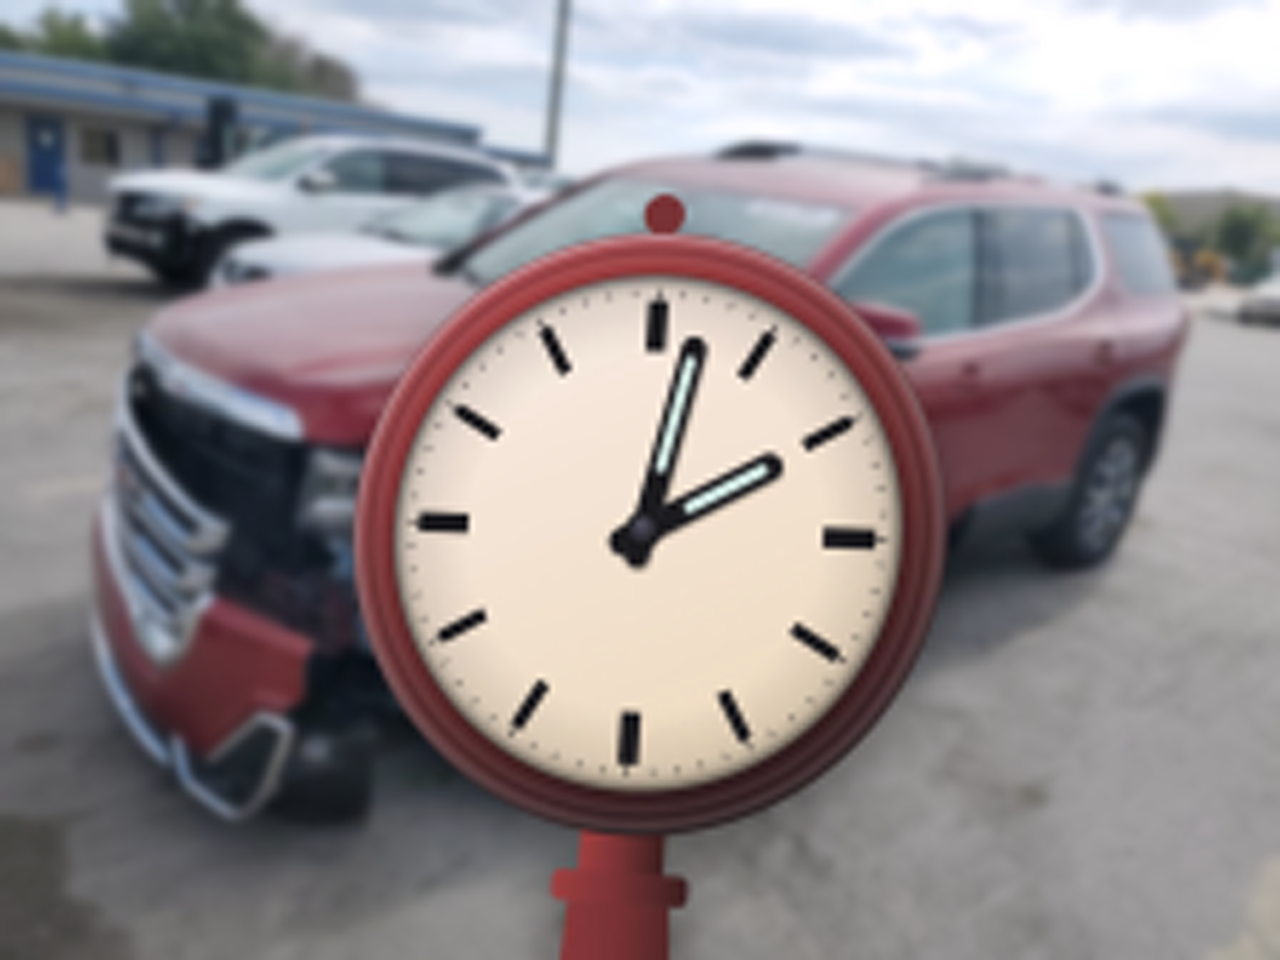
2:02
